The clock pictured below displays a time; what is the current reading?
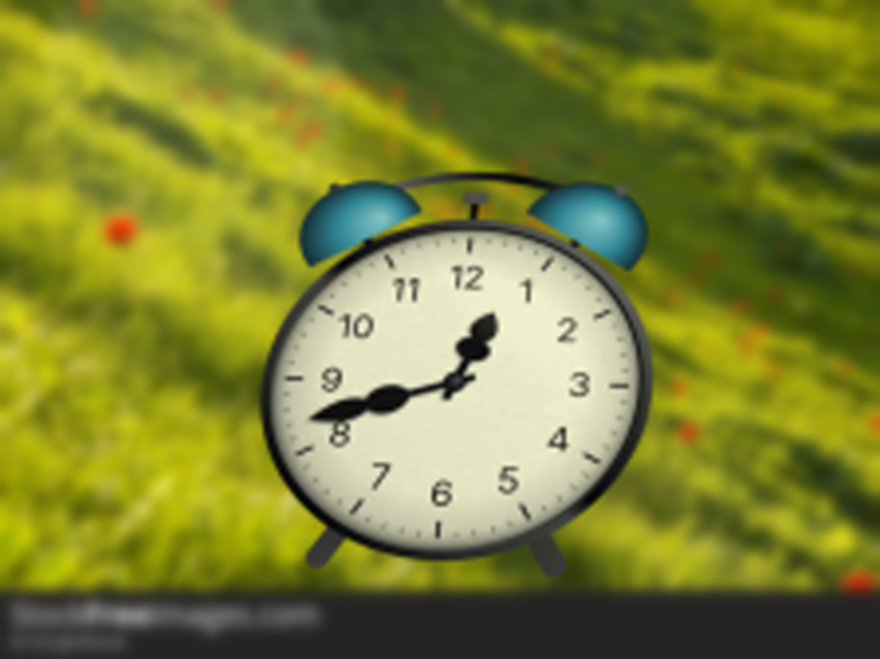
12:42
